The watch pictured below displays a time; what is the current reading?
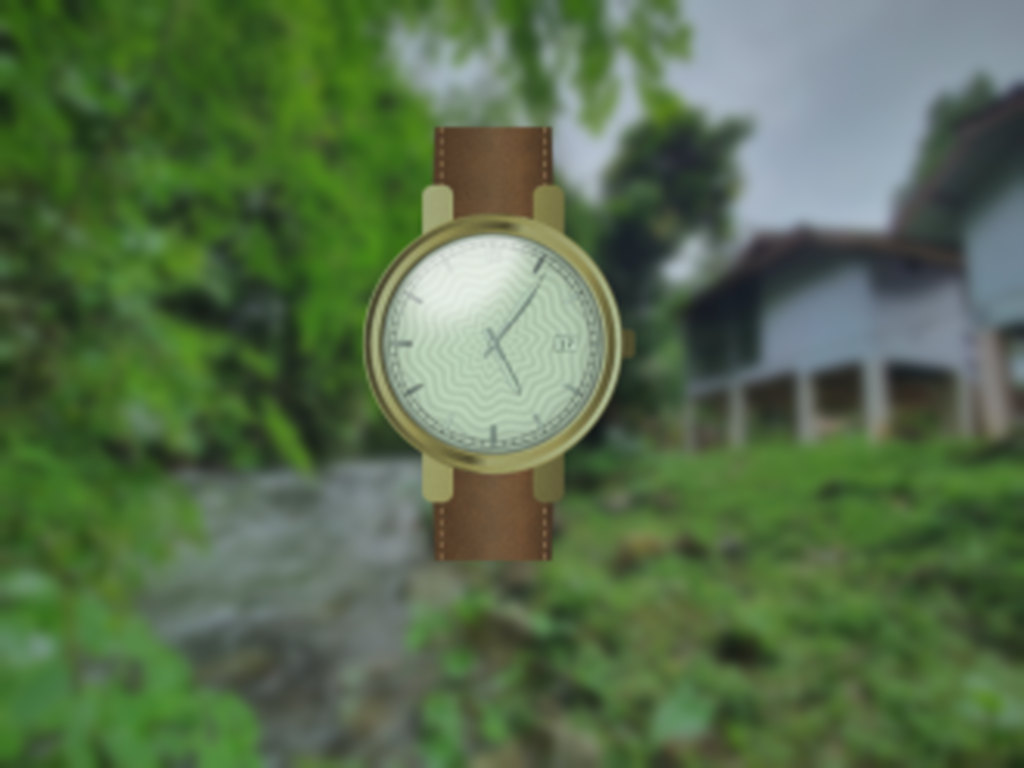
5:06
